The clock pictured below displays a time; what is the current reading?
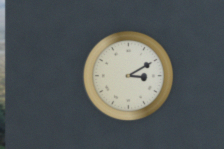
3:10
